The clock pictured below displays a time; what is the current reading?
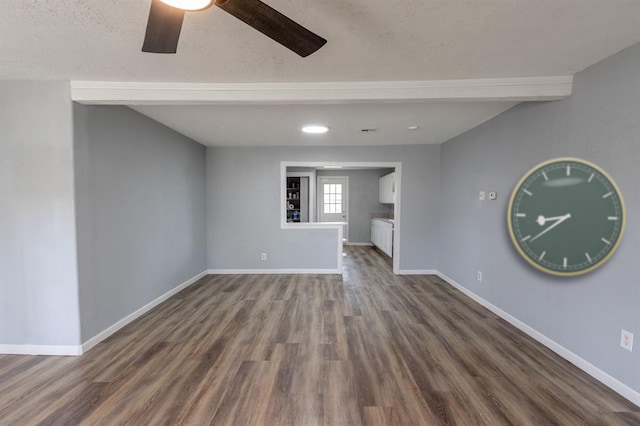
8:39
